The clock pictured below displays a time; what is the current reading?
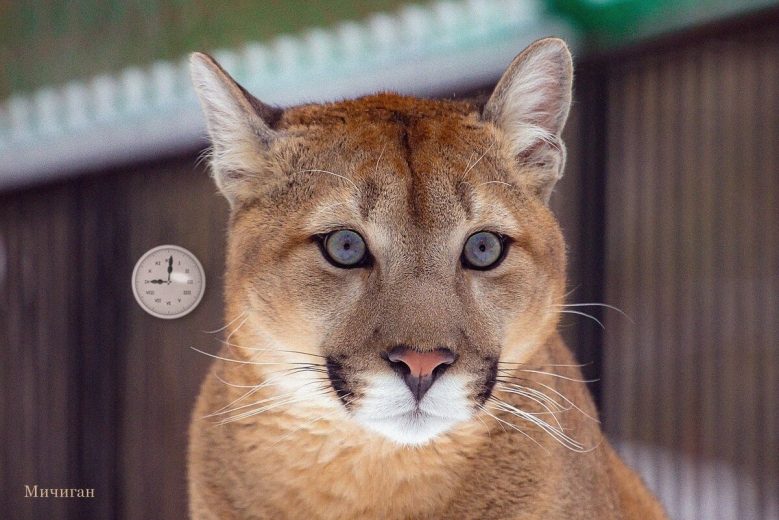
9:01
